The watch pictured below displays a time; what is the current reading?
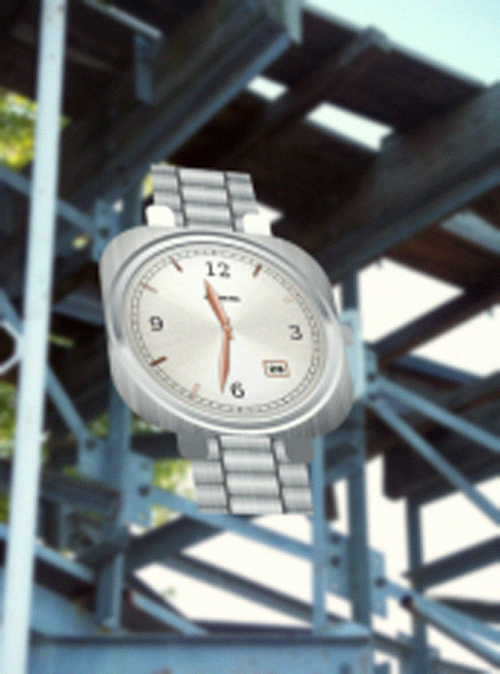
11:32
